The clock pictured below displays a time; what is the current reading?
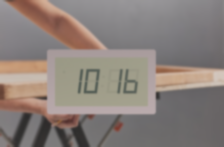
10:16
